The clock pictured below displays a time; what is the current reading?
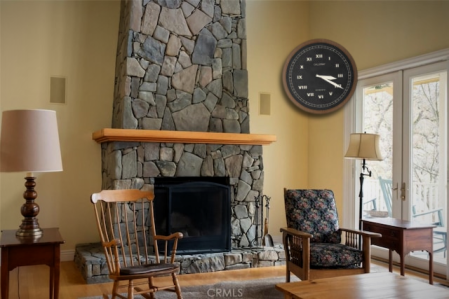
3:20
